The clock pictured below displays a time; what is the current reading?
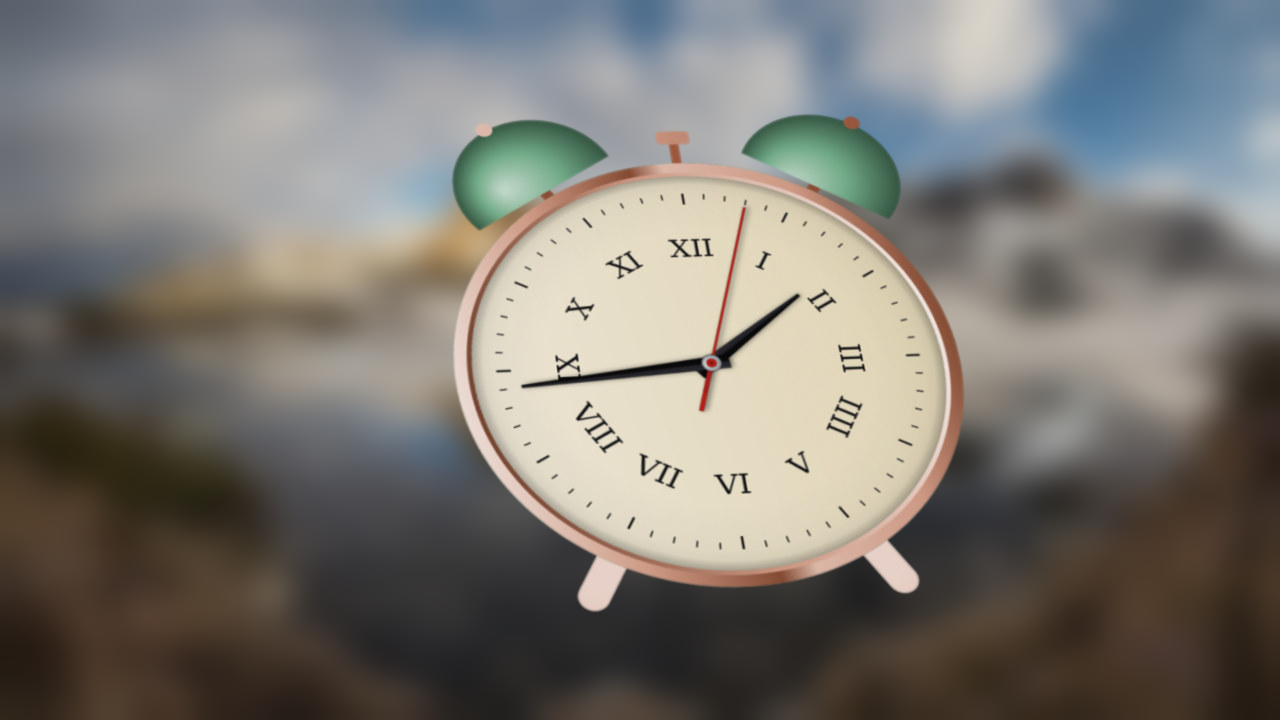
1:44:03
